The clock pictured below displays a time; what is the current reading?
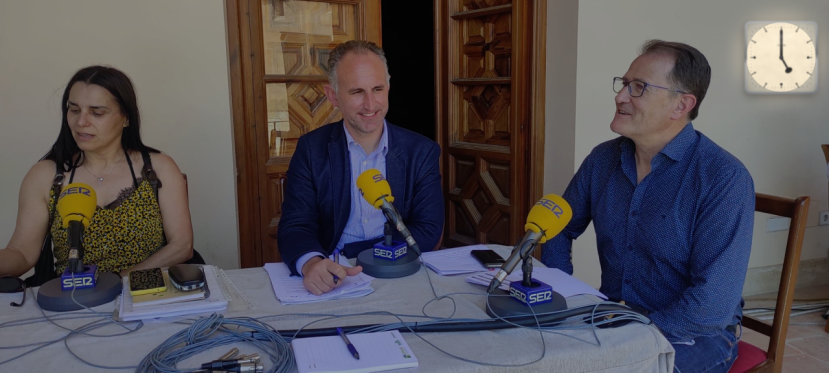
5:00
